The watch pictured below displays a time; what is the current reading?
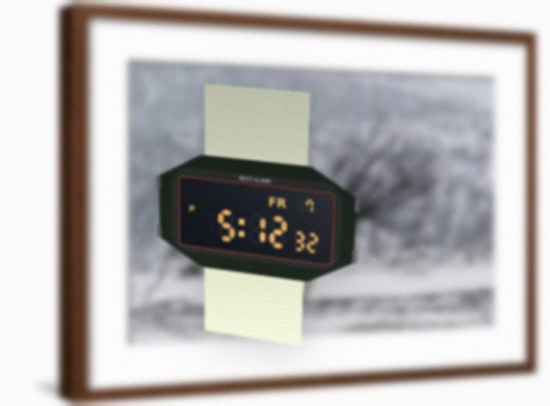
5:12:32
